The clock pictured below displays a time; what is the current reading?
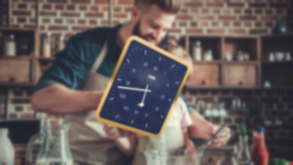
5:43
